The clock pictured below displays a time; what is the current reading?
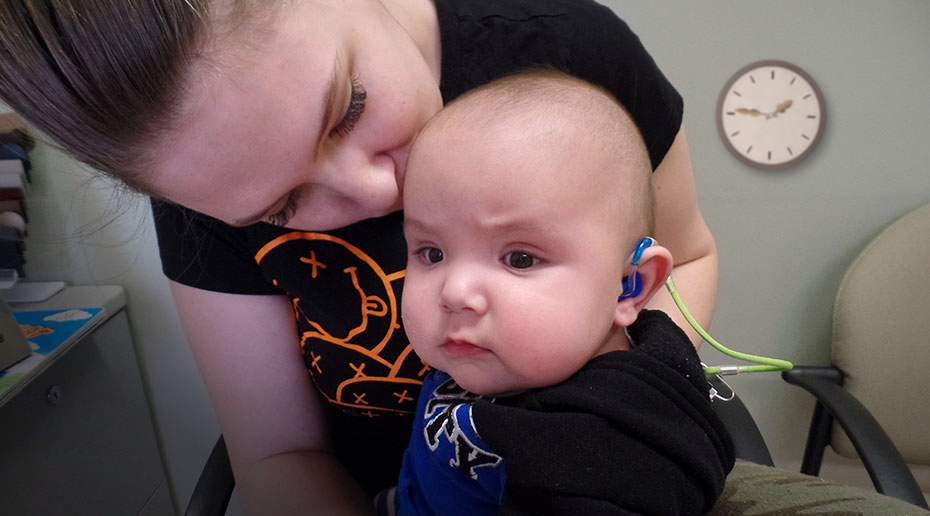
1:46
